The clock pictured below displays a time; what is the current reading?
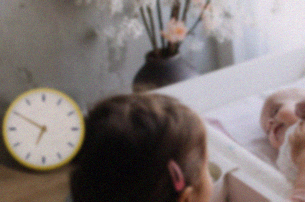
6:50
